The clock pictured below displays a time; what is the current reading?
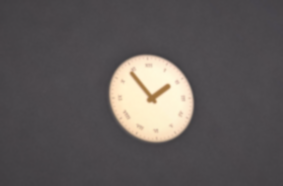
1:54
